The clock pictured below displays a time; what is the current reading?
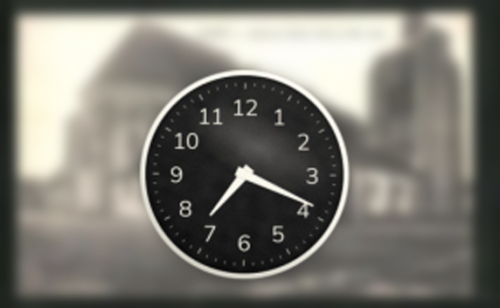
7:19
